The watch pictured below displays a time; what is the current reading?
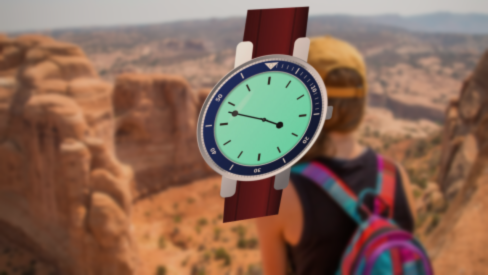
3:48
